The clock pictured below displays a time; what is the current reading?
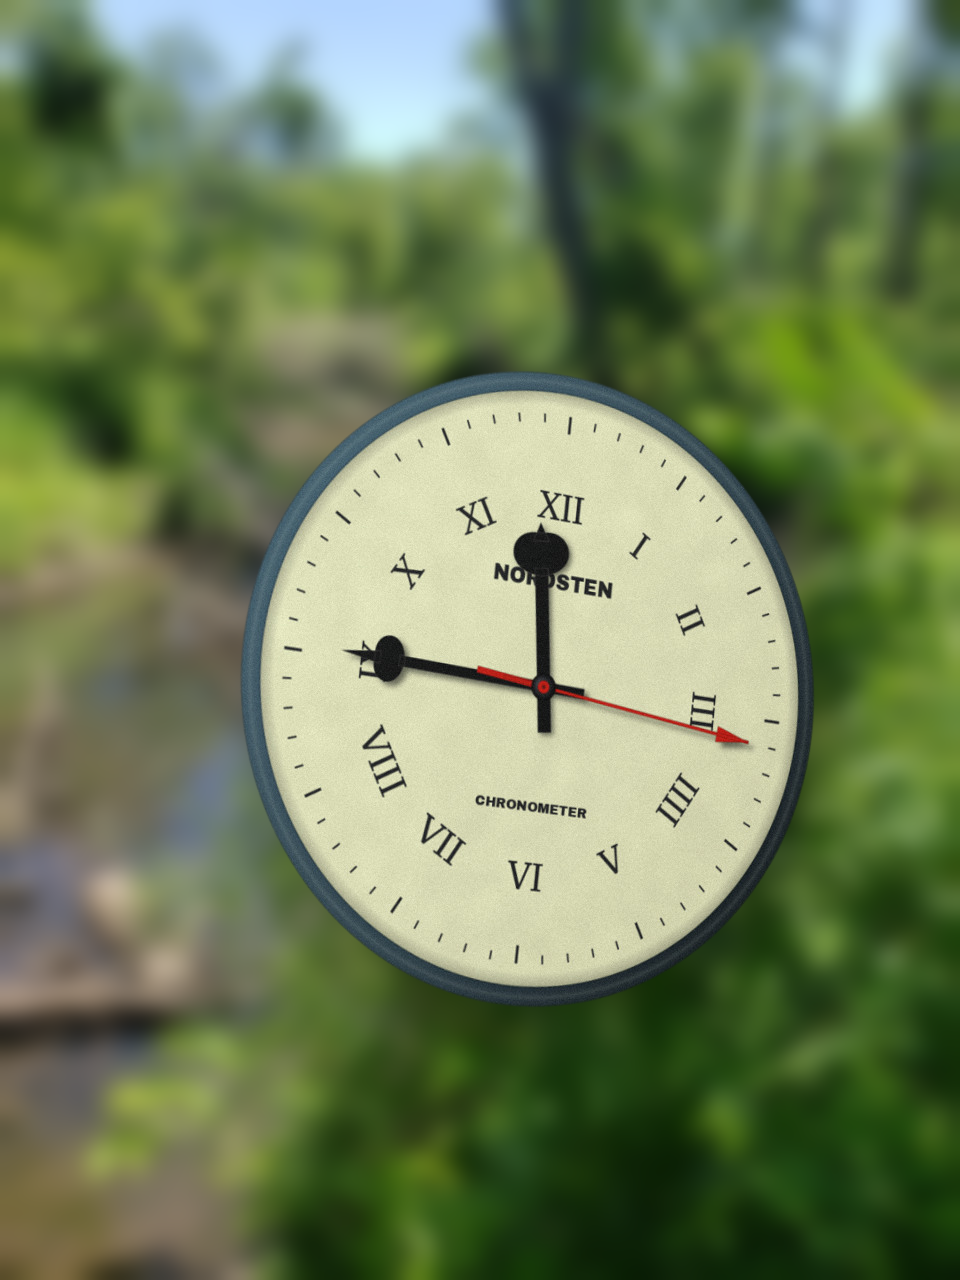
11:45:16
